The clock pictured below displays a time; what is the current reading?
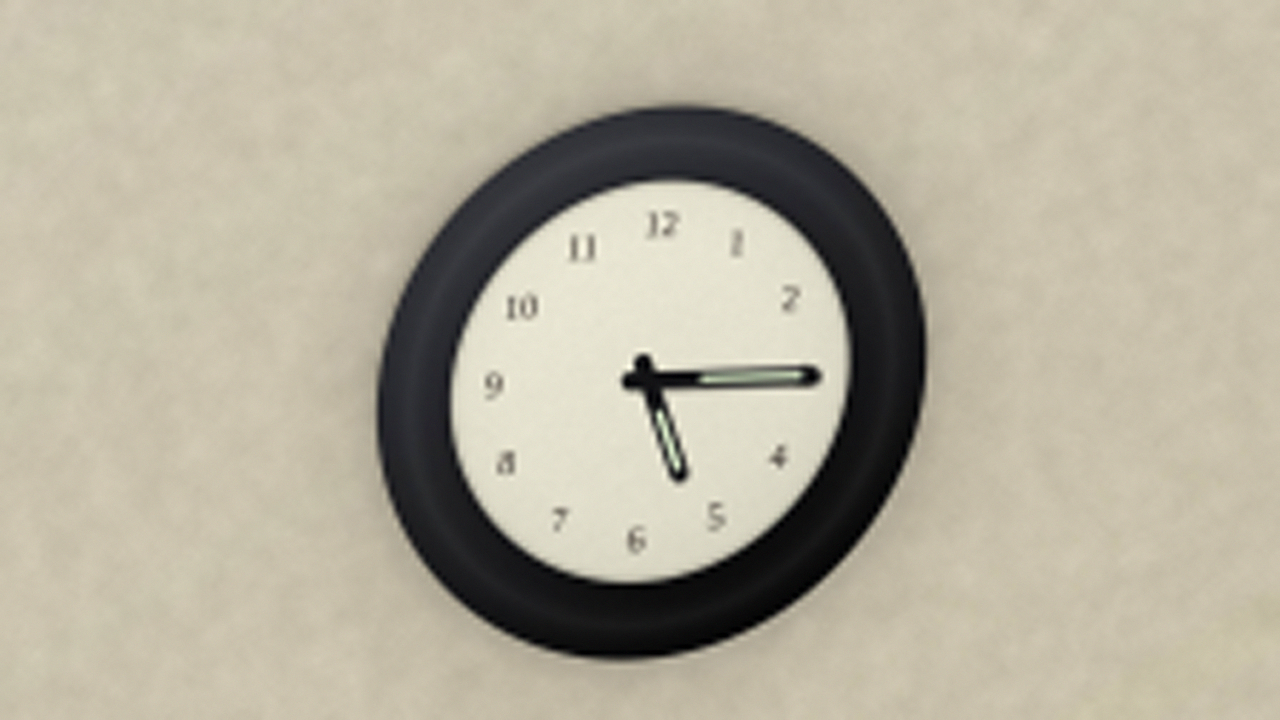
5:15
